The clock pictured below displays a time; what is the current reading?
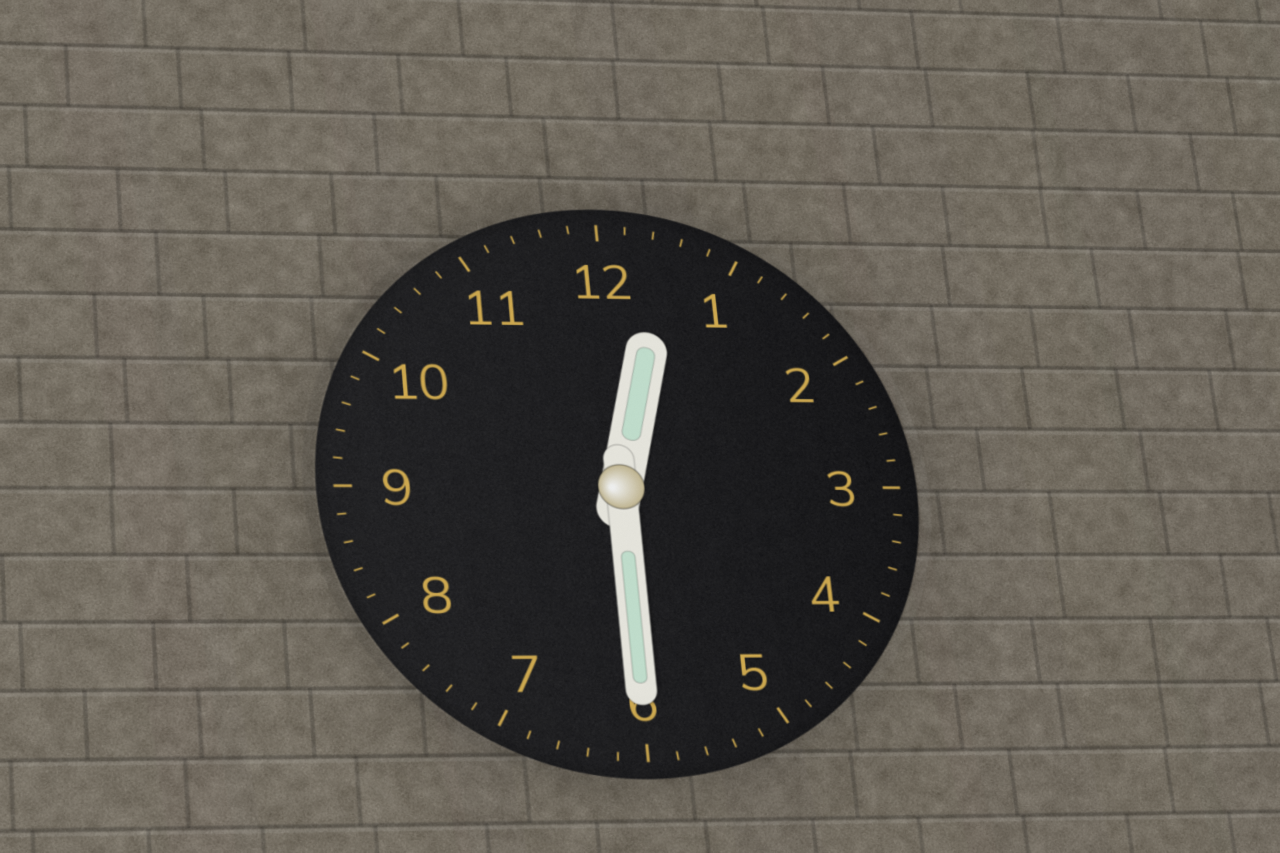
12:30
